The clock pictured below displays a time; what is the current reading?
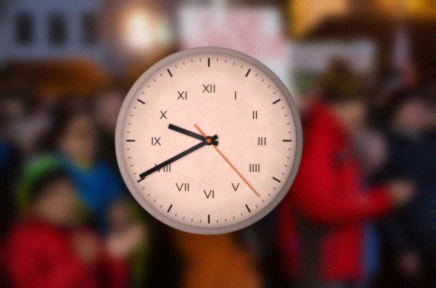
9:40:23
